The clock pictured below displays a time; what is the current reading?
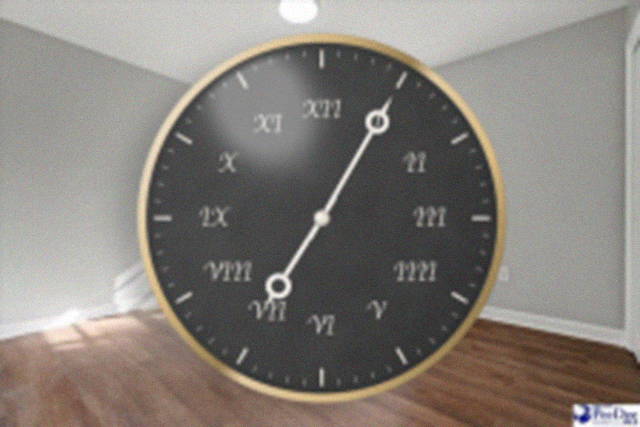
7:05
